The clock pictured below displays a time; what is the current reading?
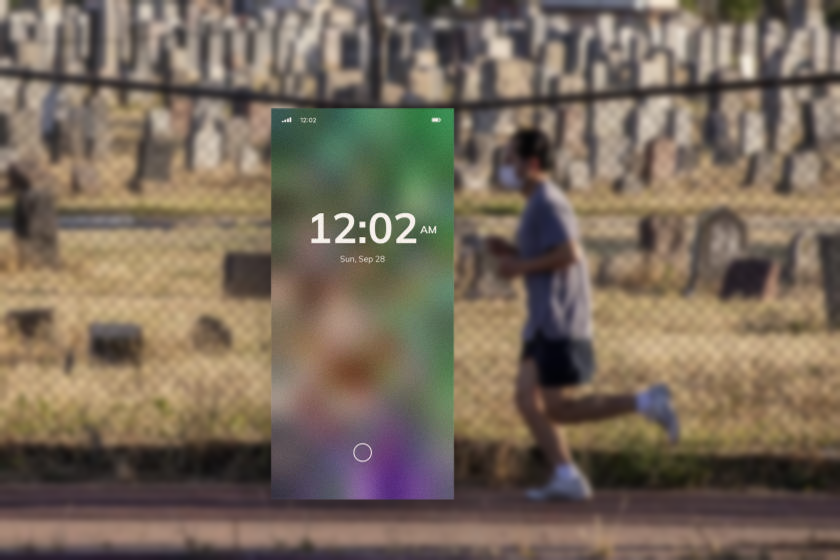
12:02
